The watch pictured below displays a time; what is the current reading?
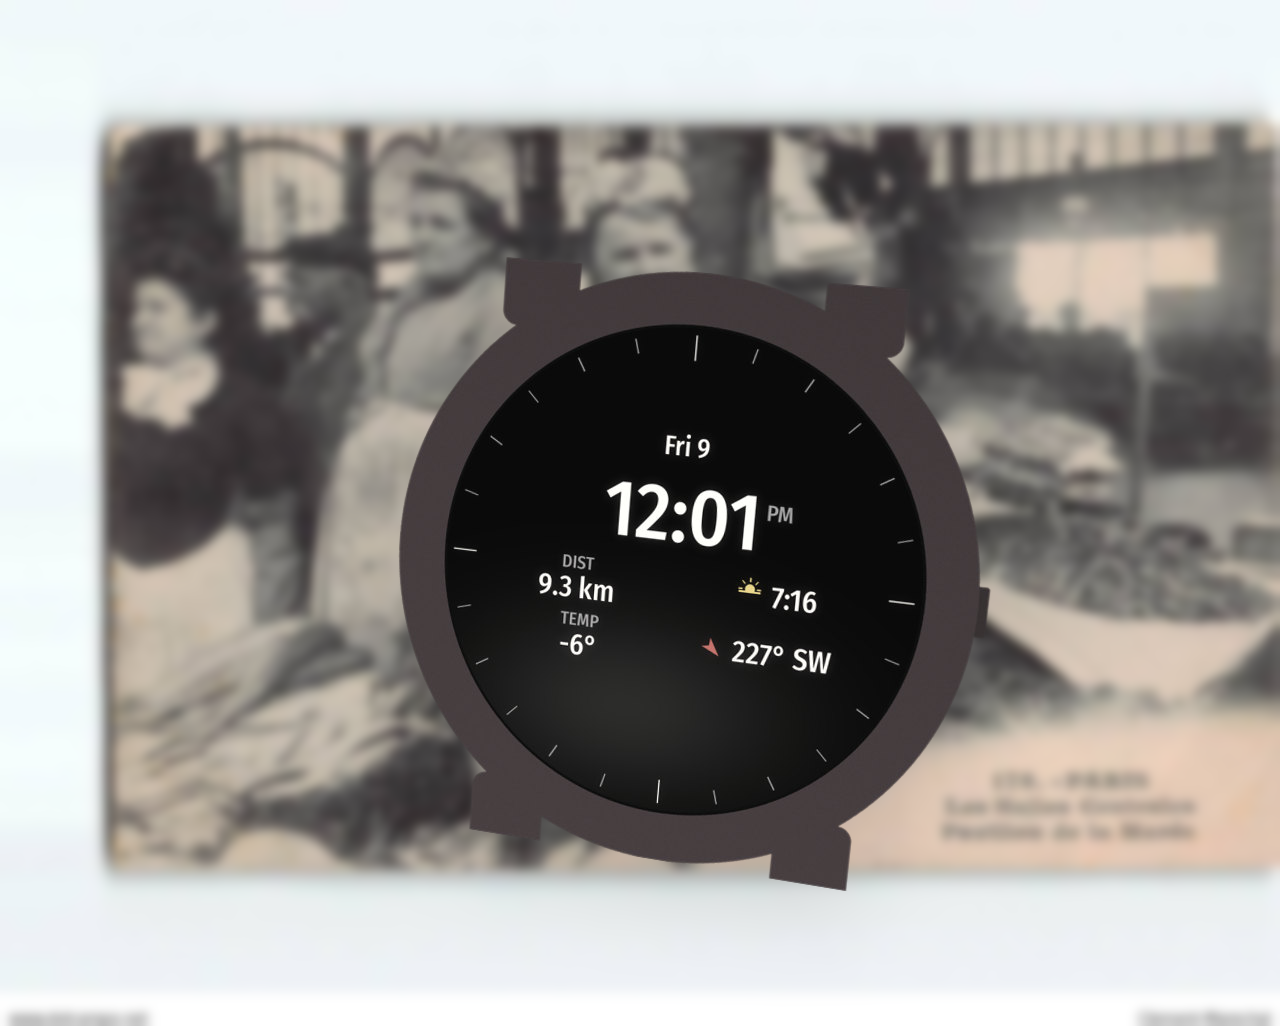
12:01
